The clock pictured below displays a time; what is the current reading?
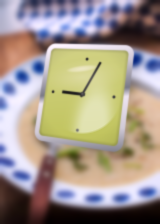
9:04
